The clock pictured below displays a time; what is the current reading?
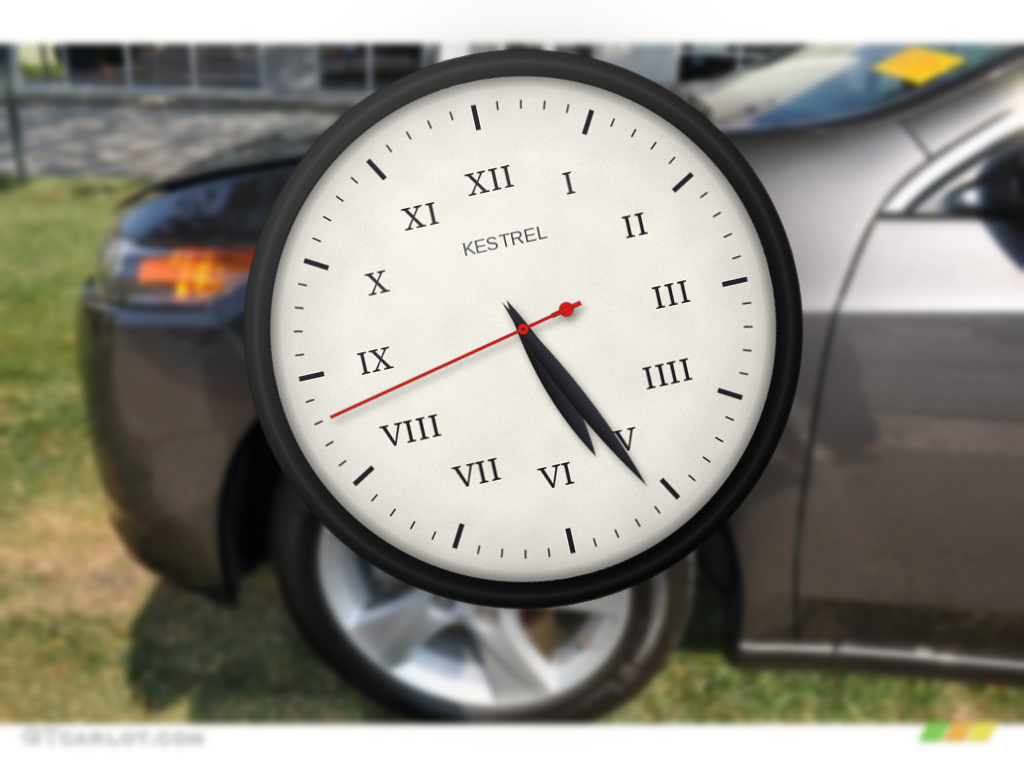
5:25:43
